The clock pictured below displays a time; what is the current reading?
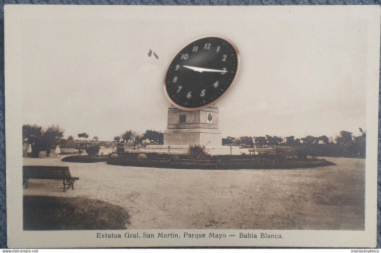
9:15
